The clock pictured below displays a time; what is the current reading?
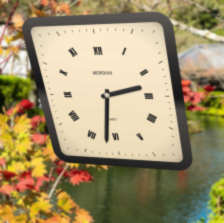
2:32
